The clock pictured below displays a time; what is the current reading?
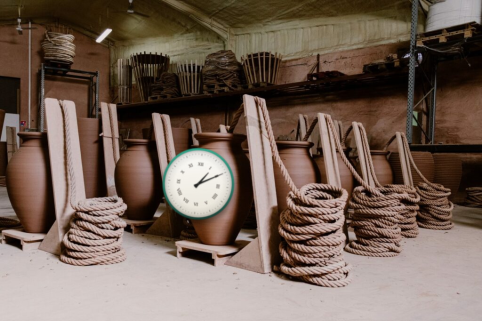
1:10
